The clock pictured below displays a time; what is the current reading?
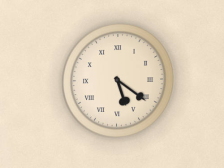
5:21
